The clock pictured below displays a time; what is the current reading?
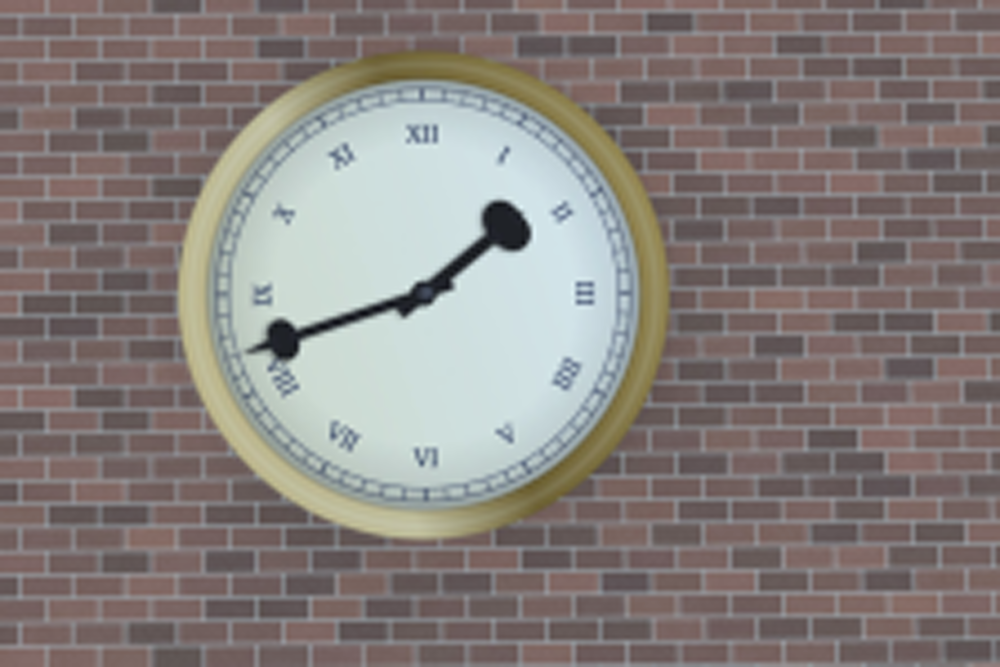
1:42
